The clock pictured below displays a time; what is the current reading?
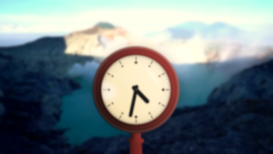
4:32
